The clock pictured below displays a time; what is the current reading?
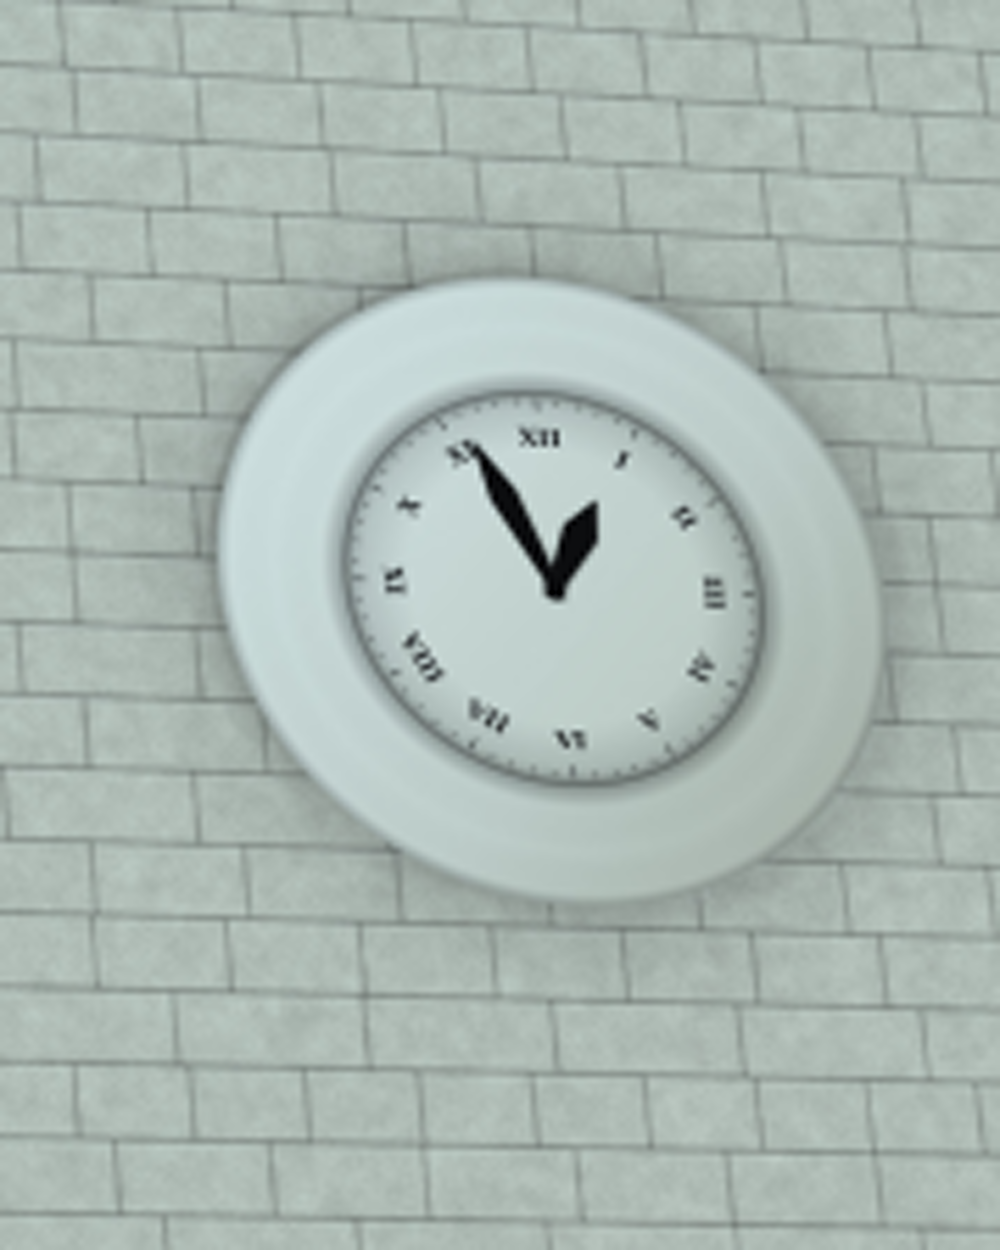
12:56
